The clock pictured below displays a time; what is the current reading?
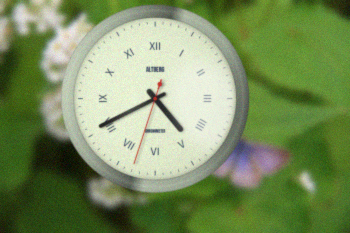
4:40:33
